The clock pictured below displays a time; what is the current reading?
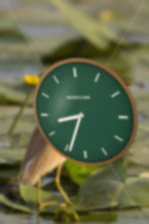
8:34
